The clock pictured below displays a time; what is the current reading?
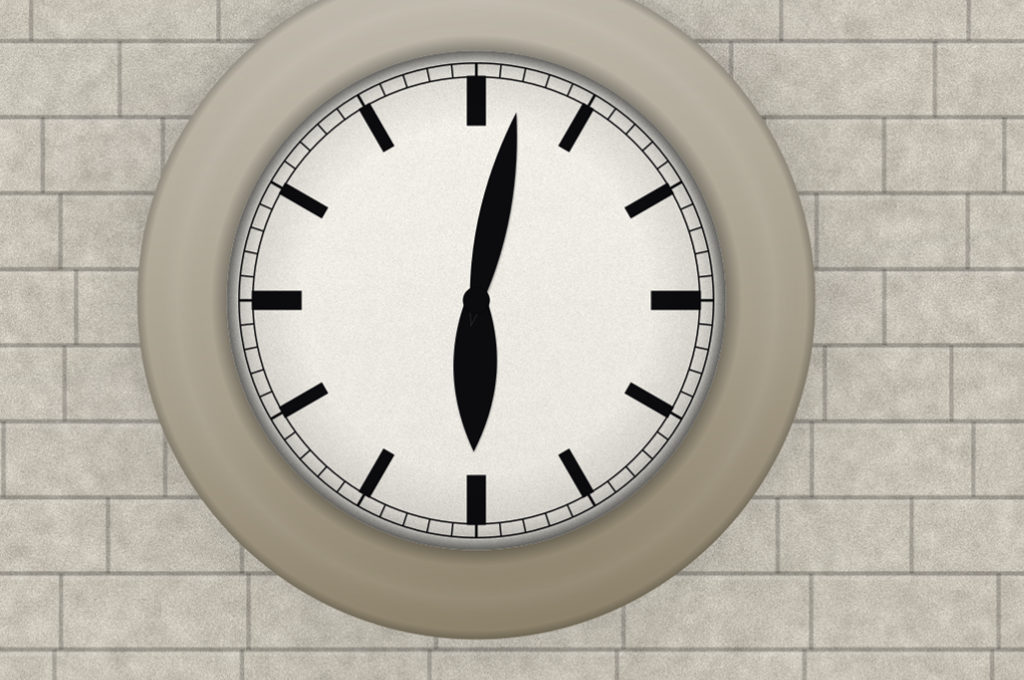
6:02
